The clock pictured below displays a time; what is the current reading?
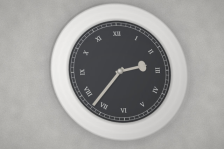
2:37
